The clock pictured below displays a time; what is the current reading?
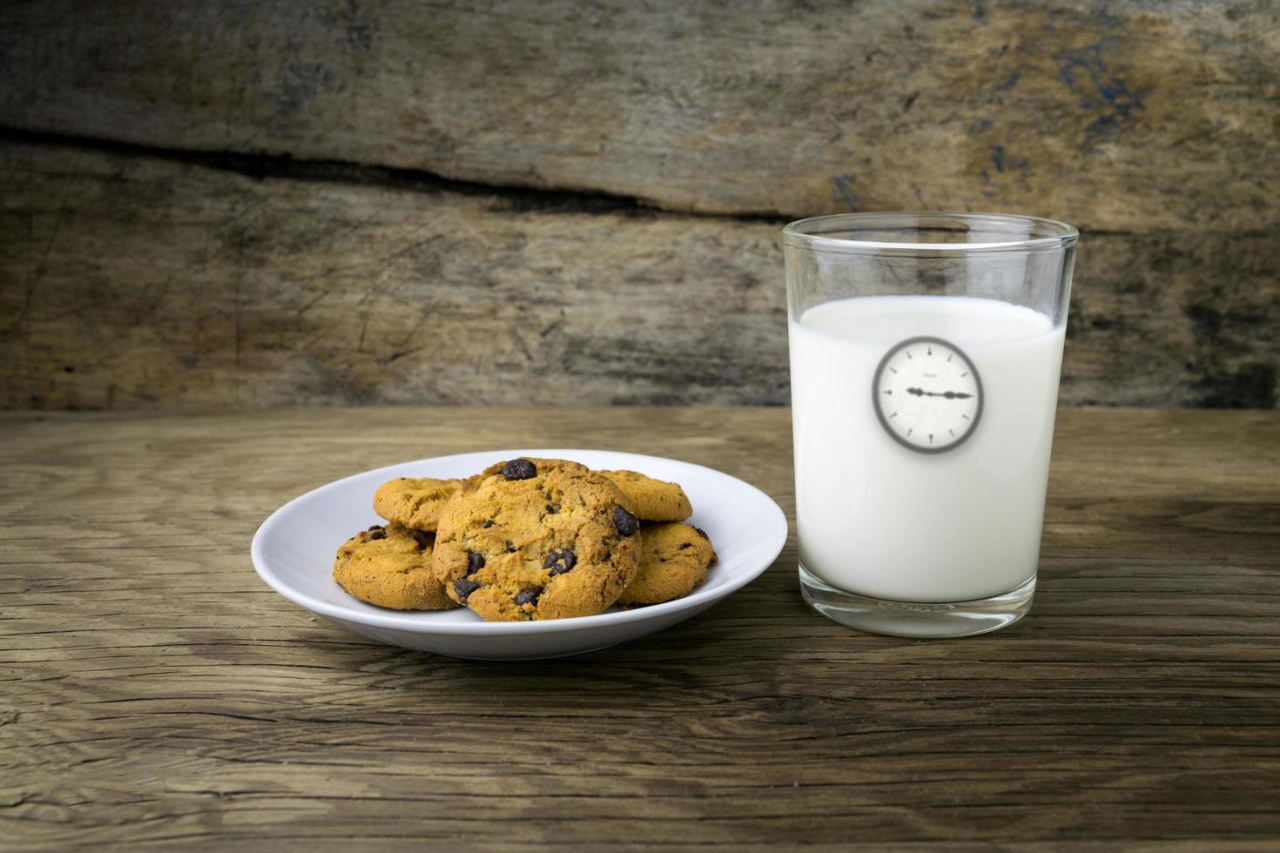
9:15
